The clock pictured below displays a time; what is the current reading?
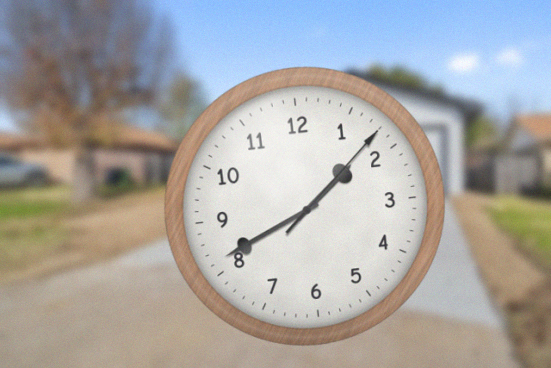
1:41:08
